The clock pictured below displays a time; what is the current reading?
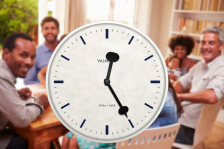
12:25
